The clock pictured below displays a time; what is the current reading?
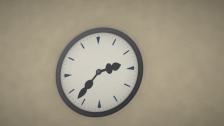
2:37
